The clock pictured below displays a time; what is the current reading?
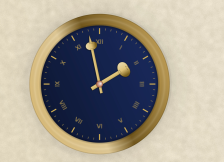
1:58
